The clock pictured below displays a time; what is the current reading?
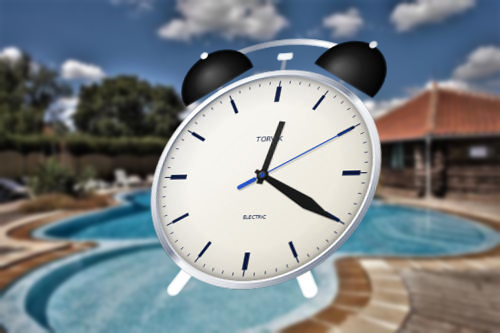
12:20:10
